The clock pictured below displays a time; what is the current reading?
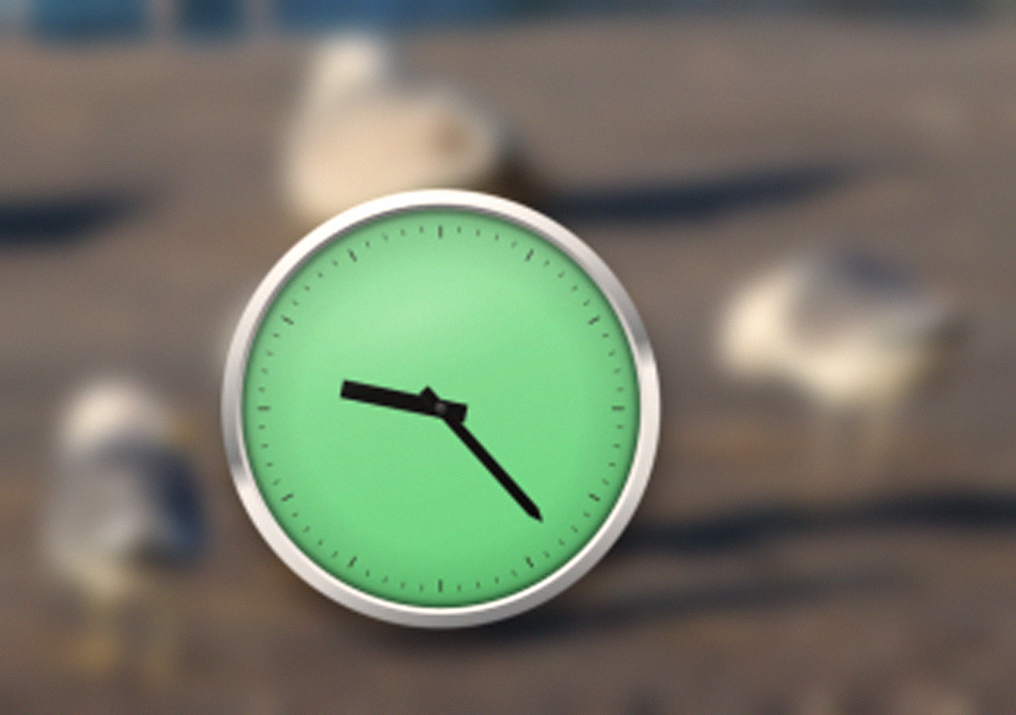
9:23
